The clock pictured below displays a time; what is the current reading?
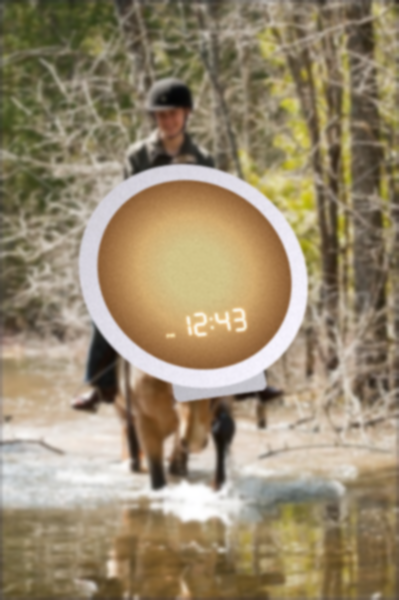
12:43
